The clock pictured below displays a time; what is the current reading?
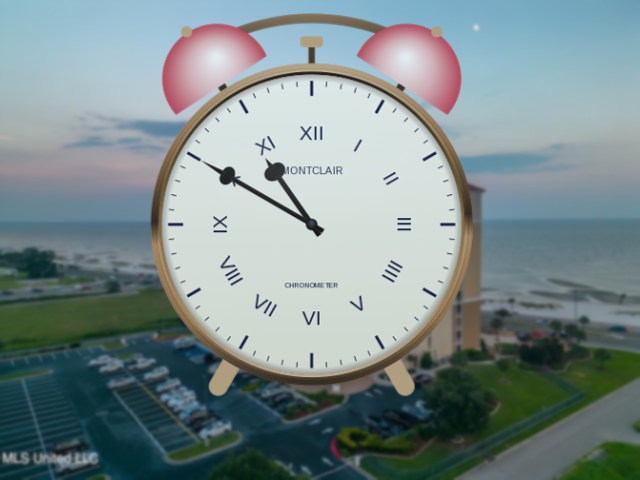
10:50
